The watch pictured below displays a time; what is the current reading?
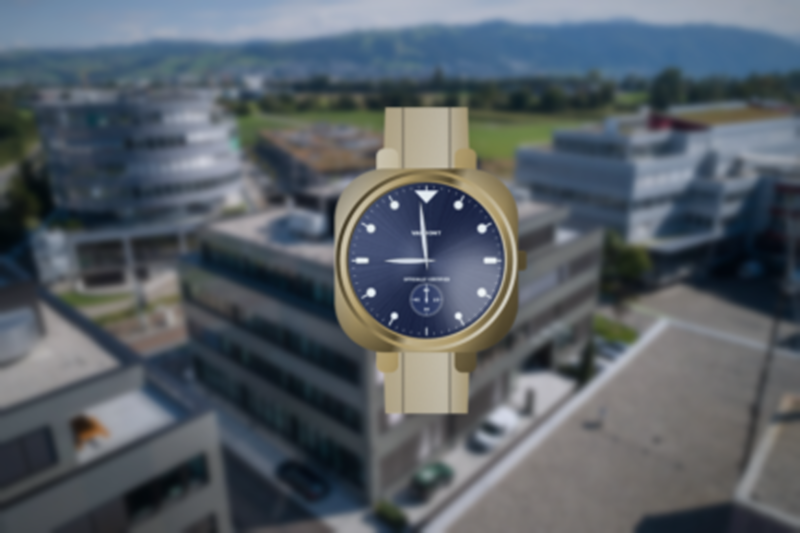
8:59
